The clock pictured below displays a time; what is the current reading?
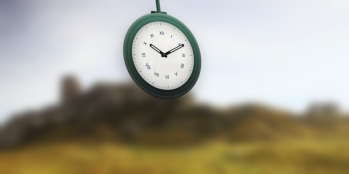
10:11
